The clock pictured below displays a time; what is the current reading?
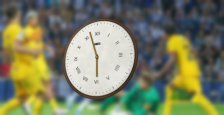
5:57
